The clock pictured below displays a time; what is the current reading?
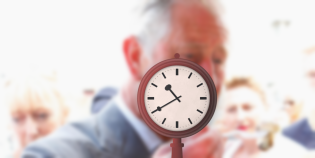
10:40
